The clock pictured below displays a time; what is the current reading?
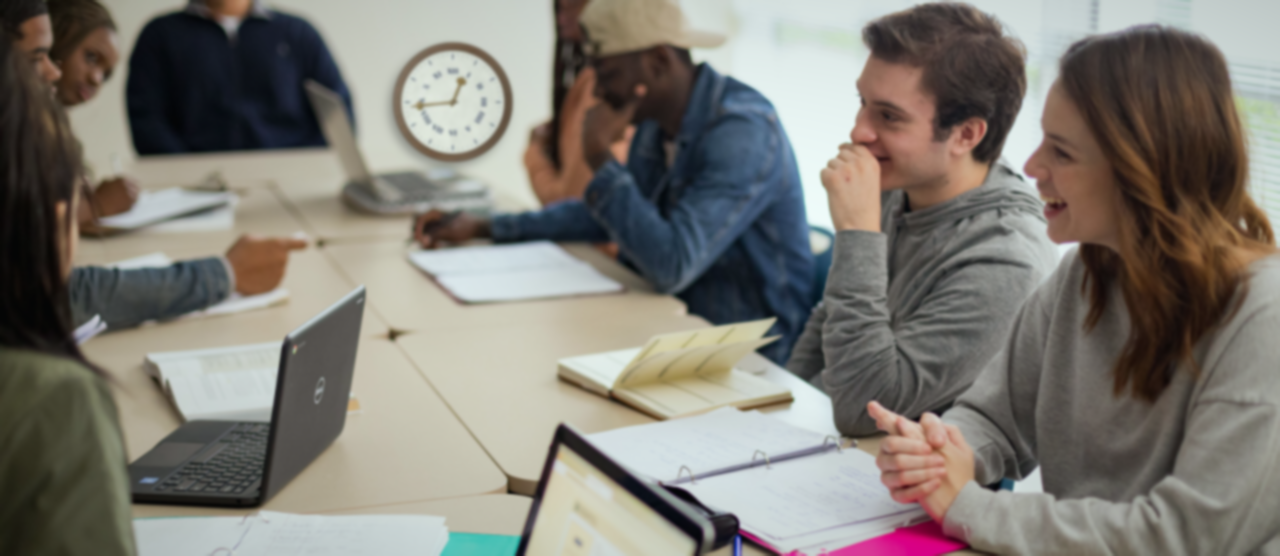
12:44
